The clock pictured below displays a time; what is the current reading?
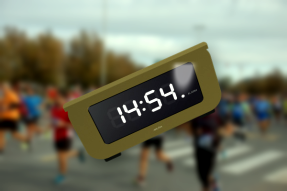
14:54
